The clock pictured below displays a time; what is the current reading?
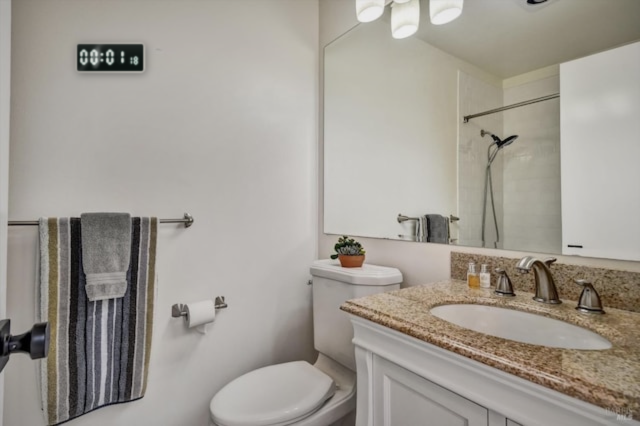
0:01
